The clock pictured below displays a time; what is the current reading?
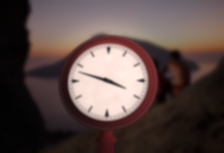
3:48
